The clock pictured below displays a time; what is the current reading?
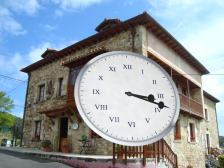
3:18
